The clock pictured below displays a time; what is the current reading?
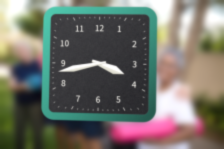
3:43
